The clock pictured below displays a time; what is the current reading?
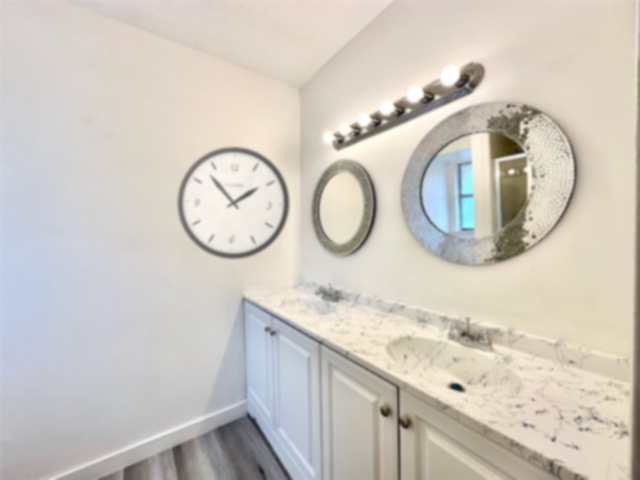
1:53
